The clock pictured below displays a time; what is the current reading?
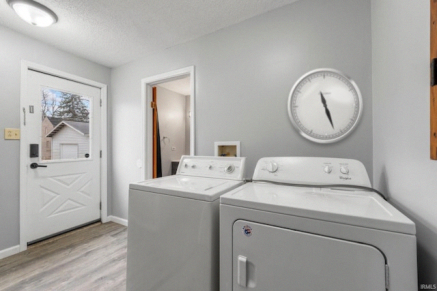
11:27
